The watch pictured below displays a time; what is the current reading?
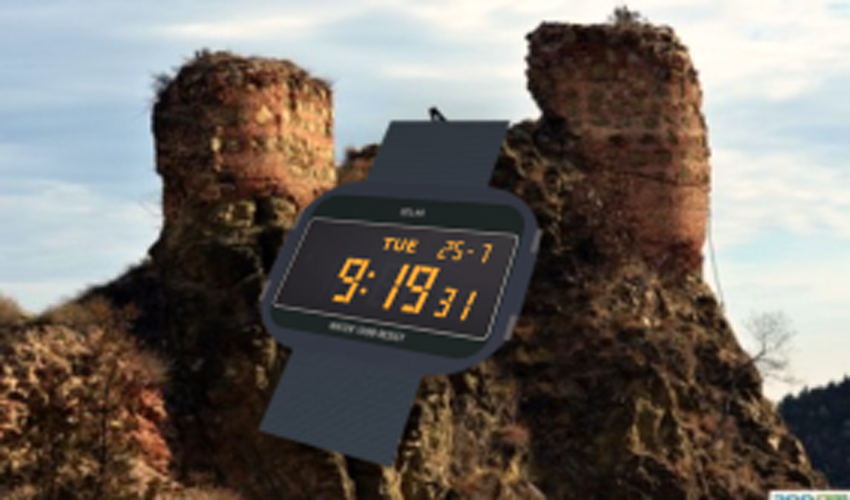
9:19:31
